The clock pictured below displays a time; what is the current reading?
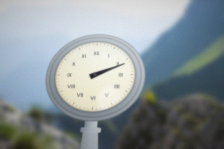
2:11
